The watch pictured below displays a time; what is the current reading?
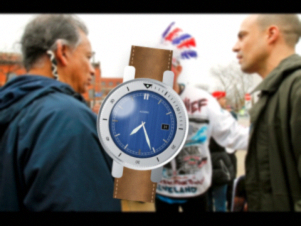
7:26
